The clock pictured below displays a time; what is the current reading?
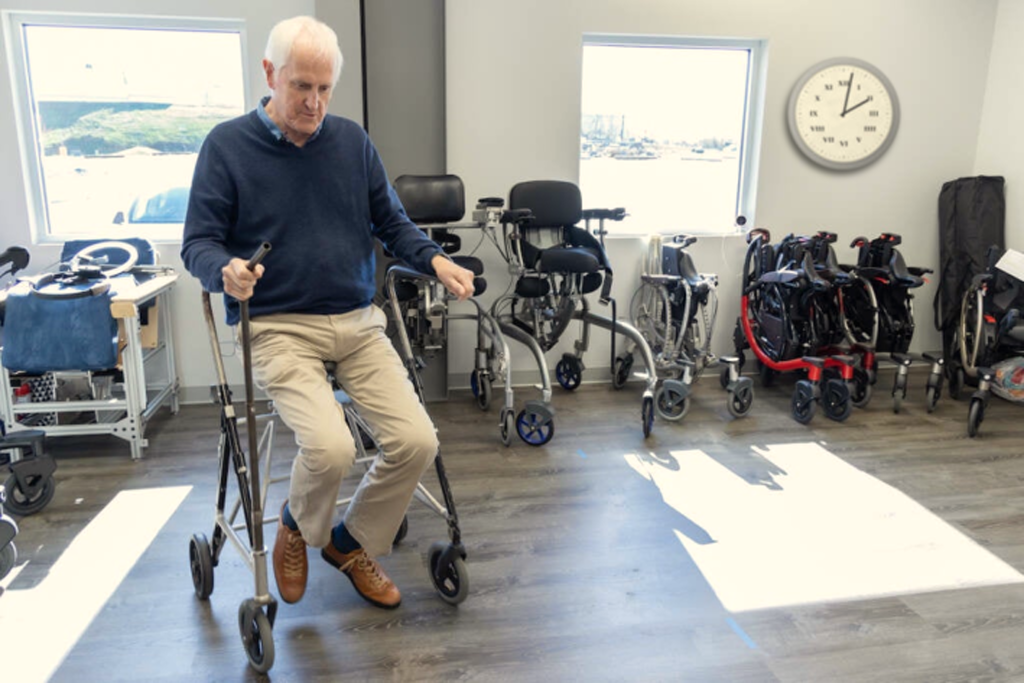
2:02
